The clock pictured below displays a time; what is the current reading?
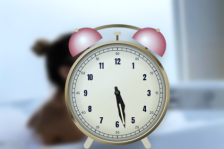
5:28
